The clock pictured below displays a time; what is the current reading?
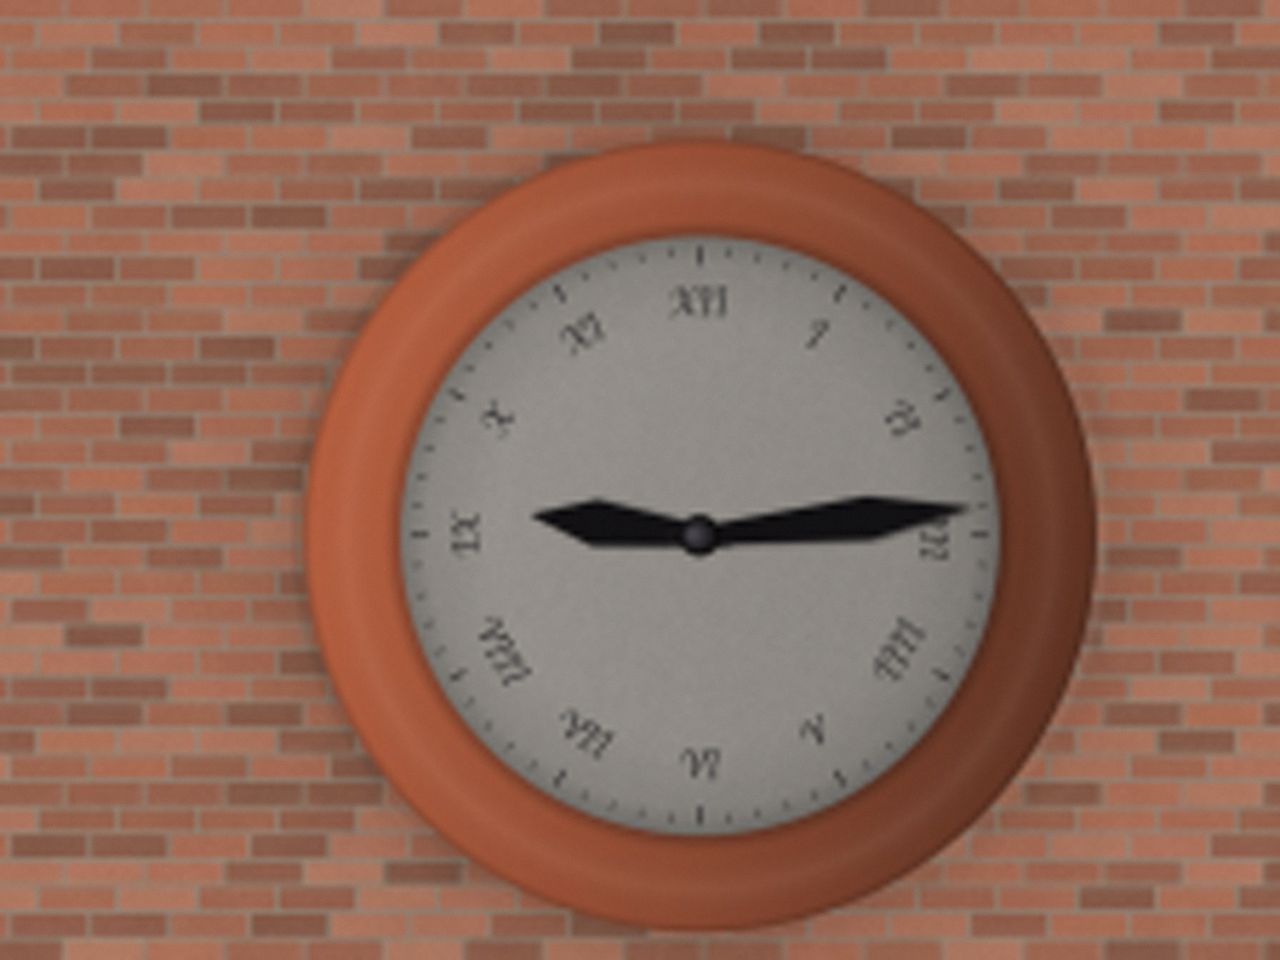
9:14
